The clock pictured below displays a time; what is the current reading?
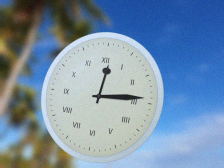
12:14
